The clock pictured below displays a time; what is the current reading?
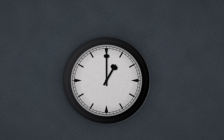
1:00
